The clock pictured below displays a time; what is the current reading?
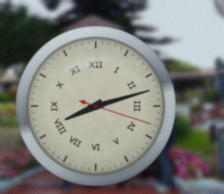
8:12:18
